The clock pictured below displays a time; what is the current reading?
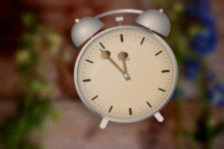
11:54
